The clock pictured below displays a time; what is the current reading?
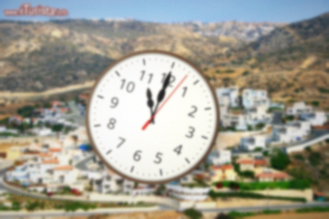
11:00:03
